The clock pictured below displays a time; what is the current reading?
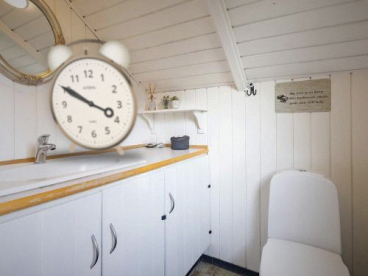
3:50
